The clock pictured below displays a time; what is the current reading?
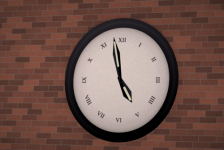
4:58
